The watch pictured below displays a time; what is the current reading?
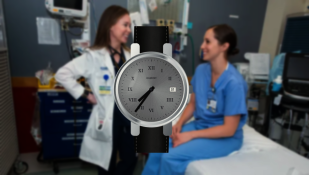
7:36
